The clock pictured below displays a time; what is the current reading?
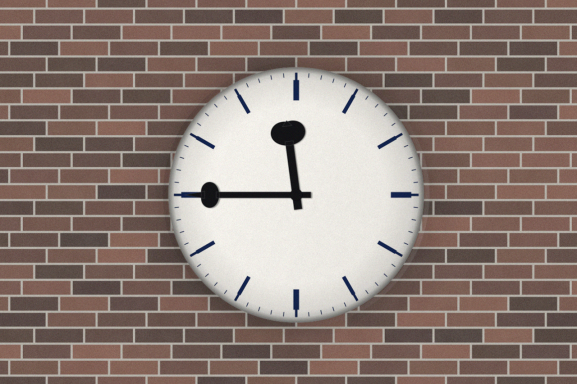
11:45
